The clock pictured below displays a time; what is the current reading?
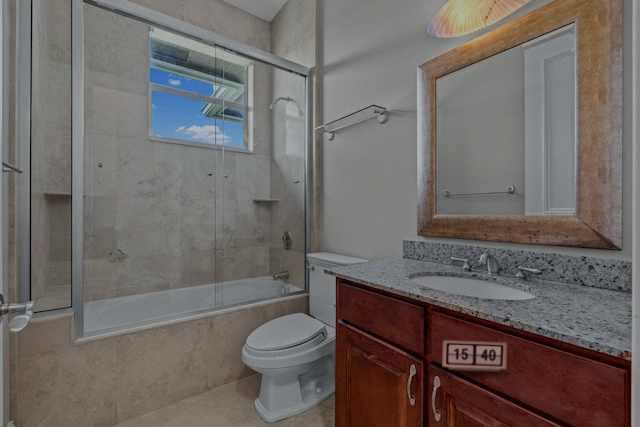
15:40
